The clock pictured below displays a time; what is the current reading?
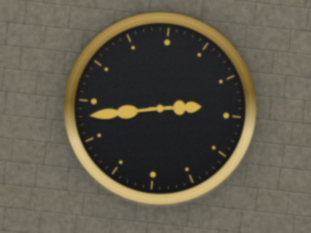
2:43
